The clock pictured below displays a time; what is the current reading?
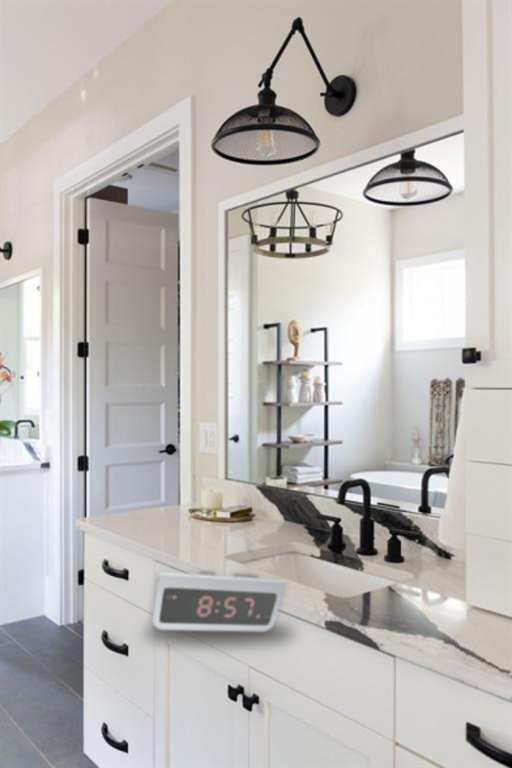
8:57
